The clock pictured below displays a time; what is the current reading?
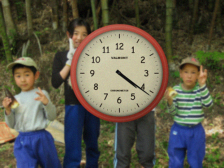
4:21
